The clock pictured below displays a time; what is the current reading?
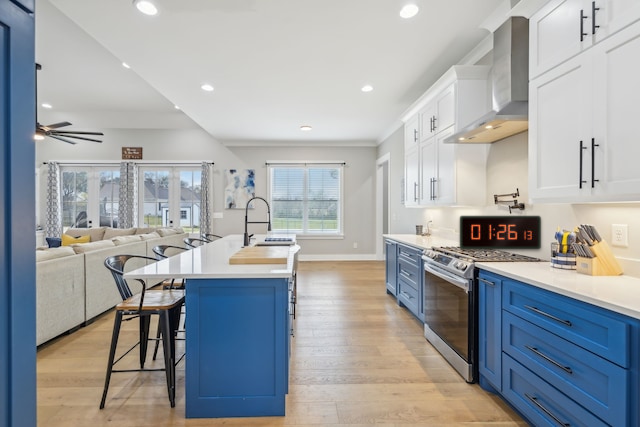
1:26
